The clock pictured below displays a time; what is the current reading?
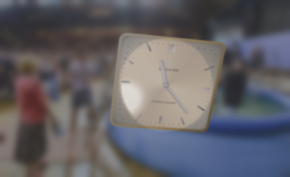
11:23
